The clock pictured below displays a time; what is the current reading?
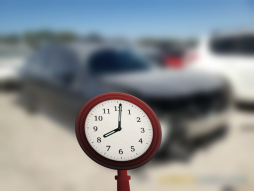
8:01
